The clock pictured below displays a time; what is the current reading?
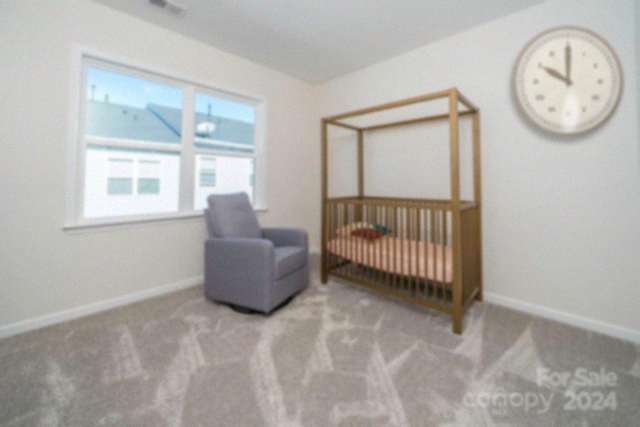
10:00
